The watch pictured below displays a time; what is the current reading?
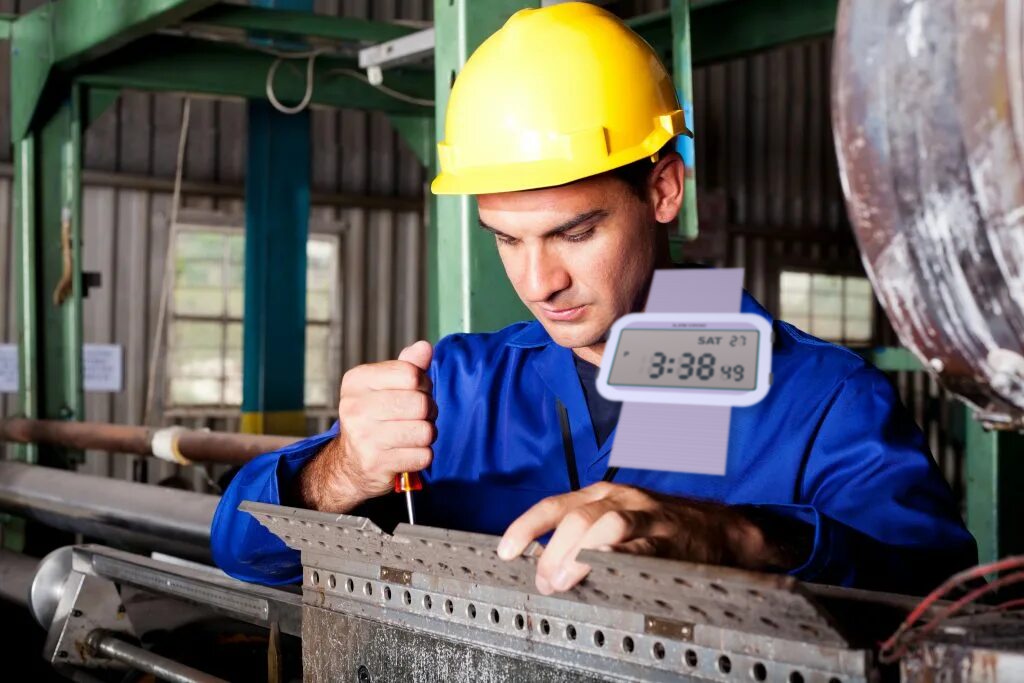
3:38:49
